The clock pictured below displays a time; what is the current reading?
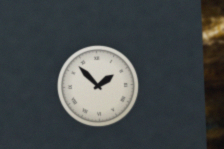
1:53
